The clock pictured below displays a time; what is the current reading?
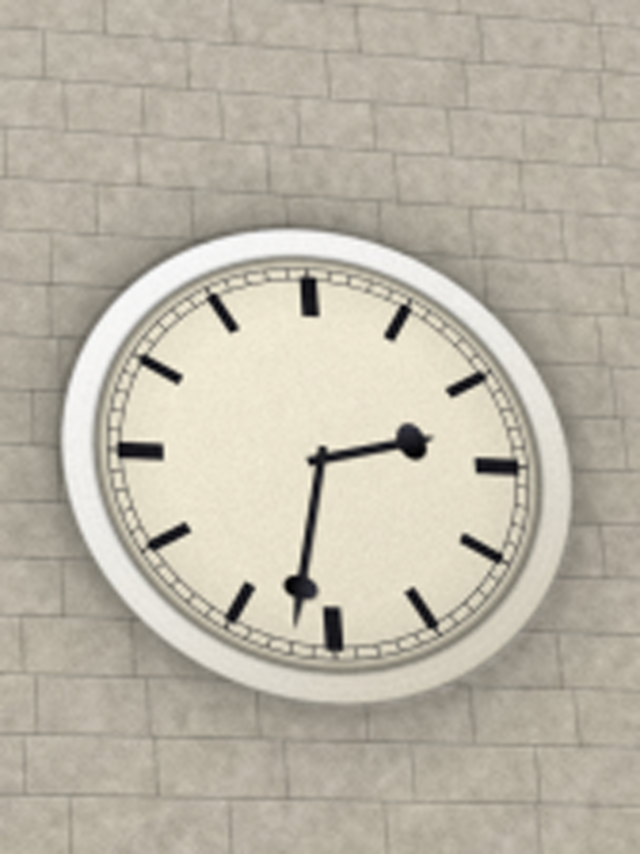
2:32
